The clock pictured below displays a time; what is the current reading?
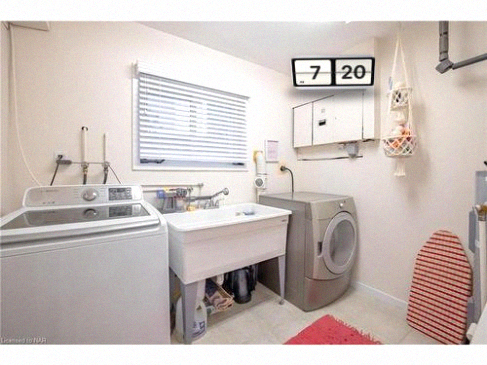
7:20
